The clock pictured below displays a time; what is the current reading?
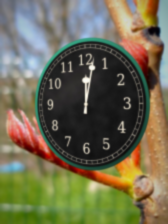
12:02
